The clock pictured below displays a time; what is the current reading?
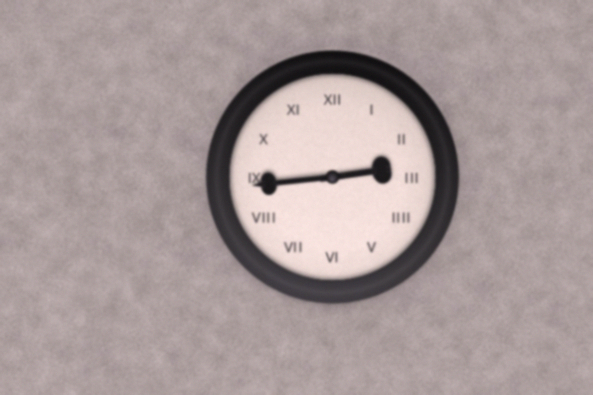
2:44
